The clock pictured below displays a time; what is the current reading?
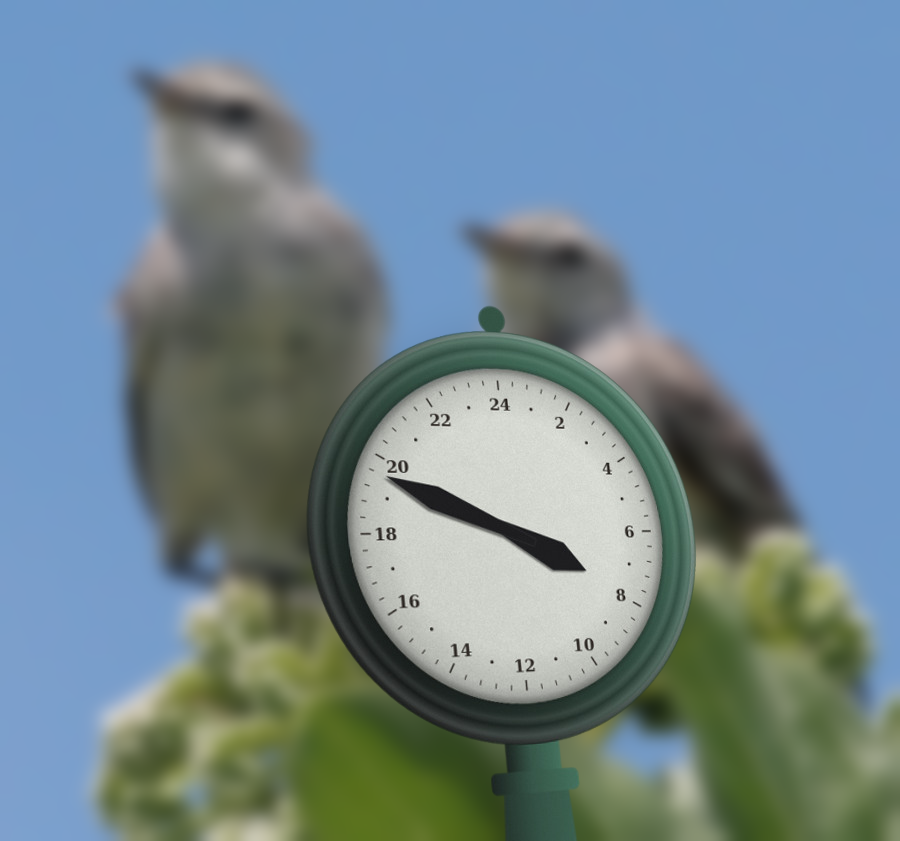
7:49
